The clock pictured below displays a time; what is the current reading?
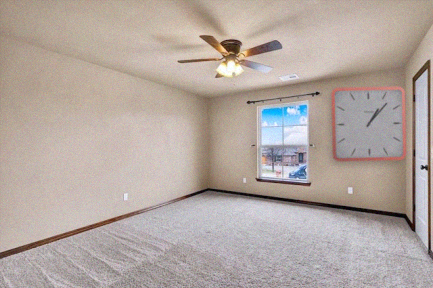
1:07
